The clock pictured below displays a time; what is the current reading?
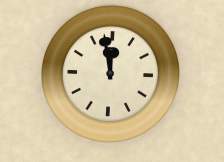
11:58
